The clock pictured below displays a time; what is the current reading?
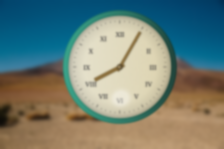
8:05
